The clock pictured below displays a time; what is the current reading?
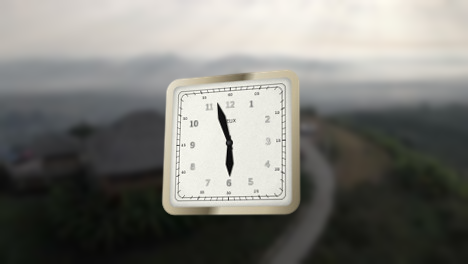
5:57
